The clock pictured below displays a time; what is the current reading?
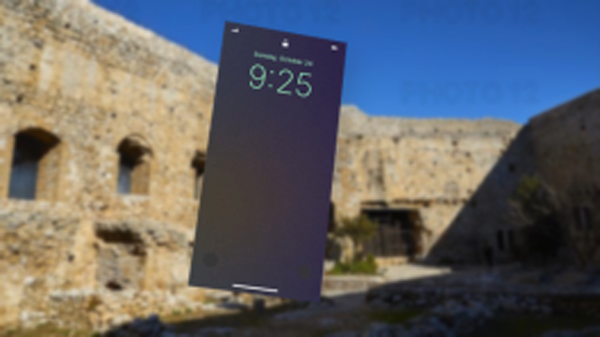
9:25
